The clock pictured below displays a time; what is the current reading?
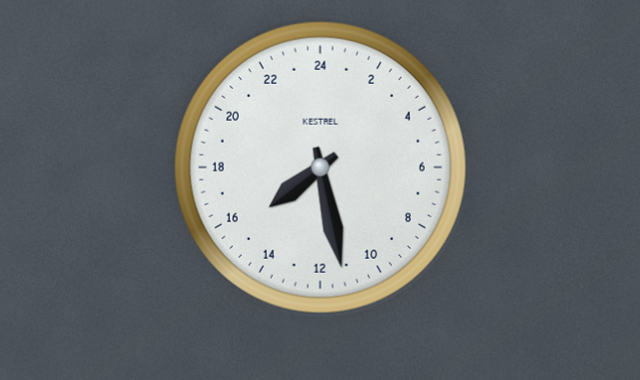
15:28
